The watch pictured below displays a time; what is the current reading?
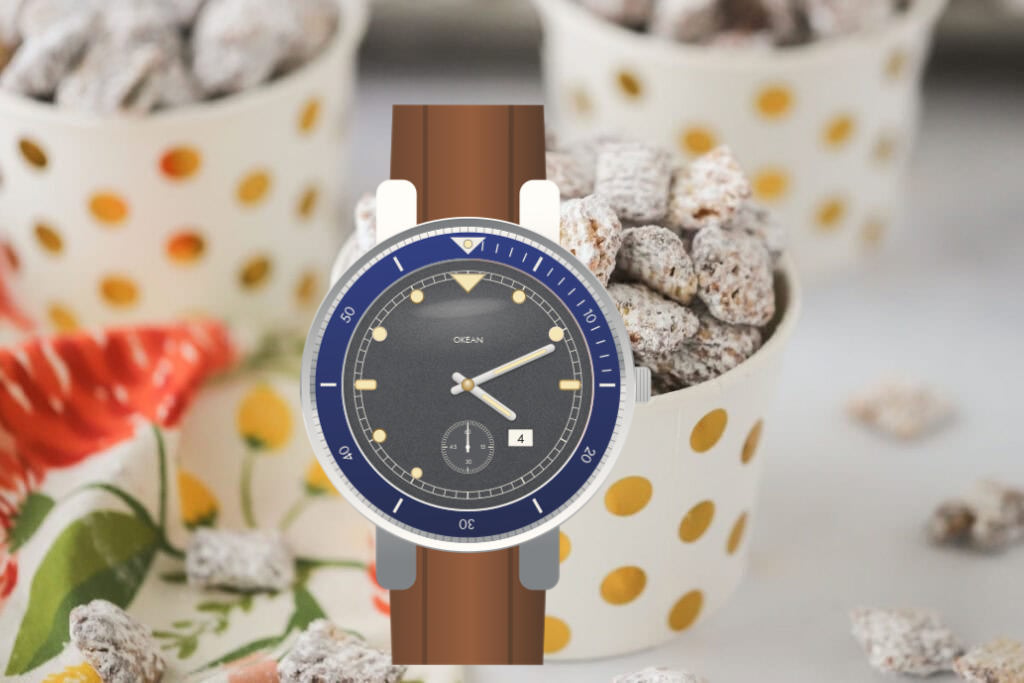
4:11
